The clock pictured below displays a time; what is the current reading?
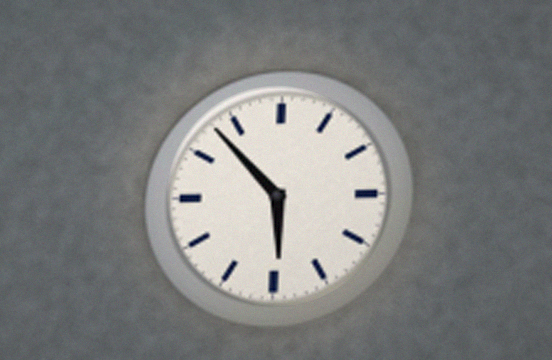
5:53
